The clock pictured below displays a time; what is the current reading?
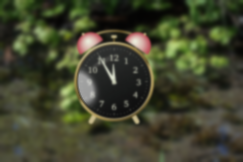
11:55
